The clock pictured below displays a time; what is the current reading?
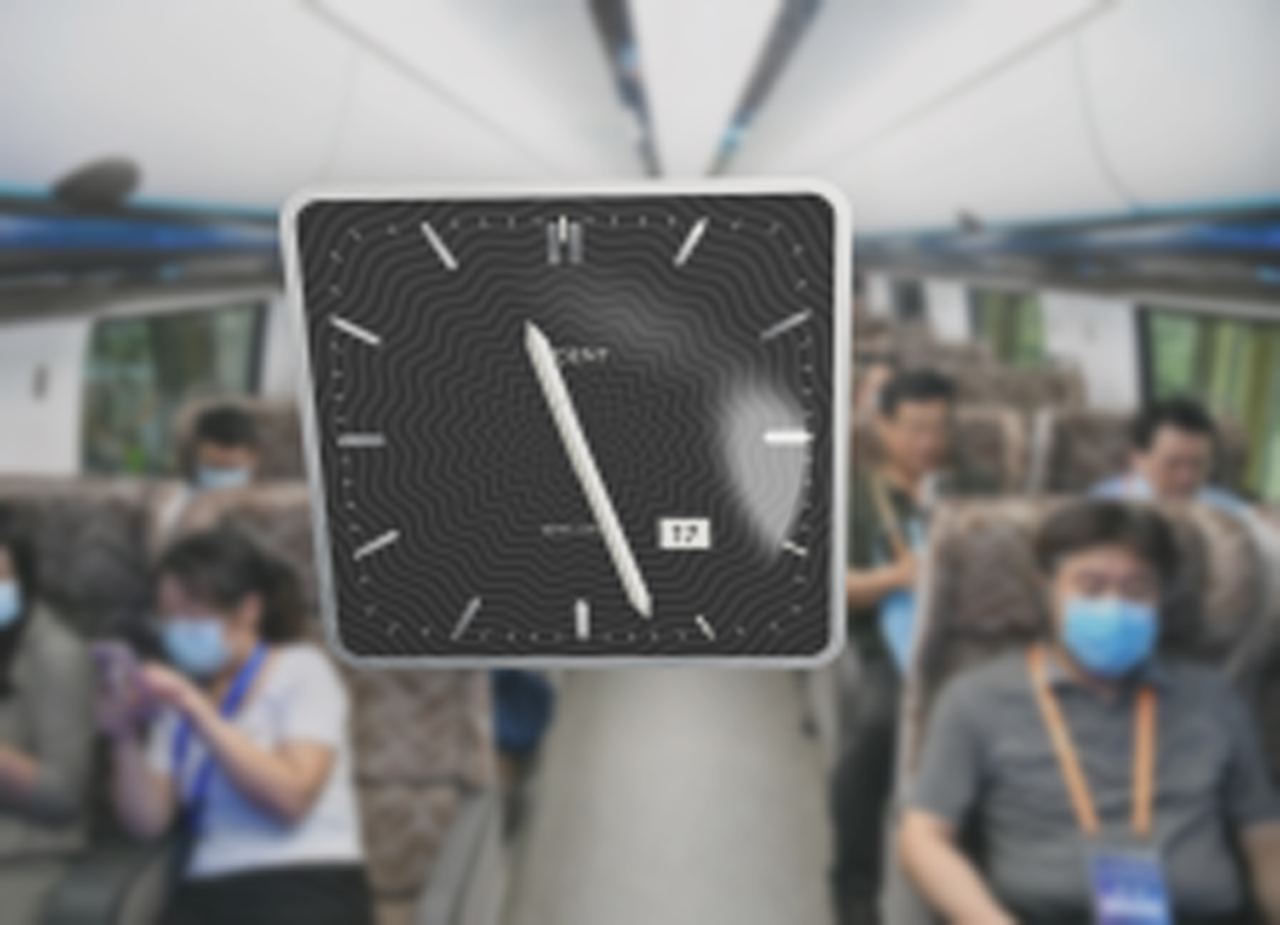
11:27
